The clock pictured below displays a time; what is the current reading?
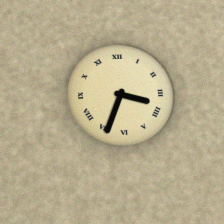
3:34
